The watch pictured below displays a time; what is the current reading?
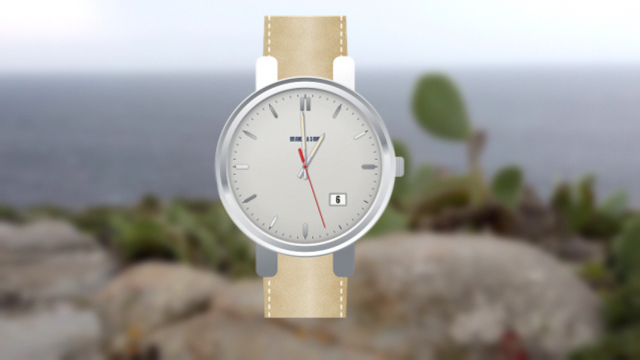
12:59:27
